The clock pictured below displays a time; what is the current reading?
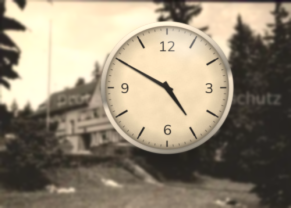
4:50
